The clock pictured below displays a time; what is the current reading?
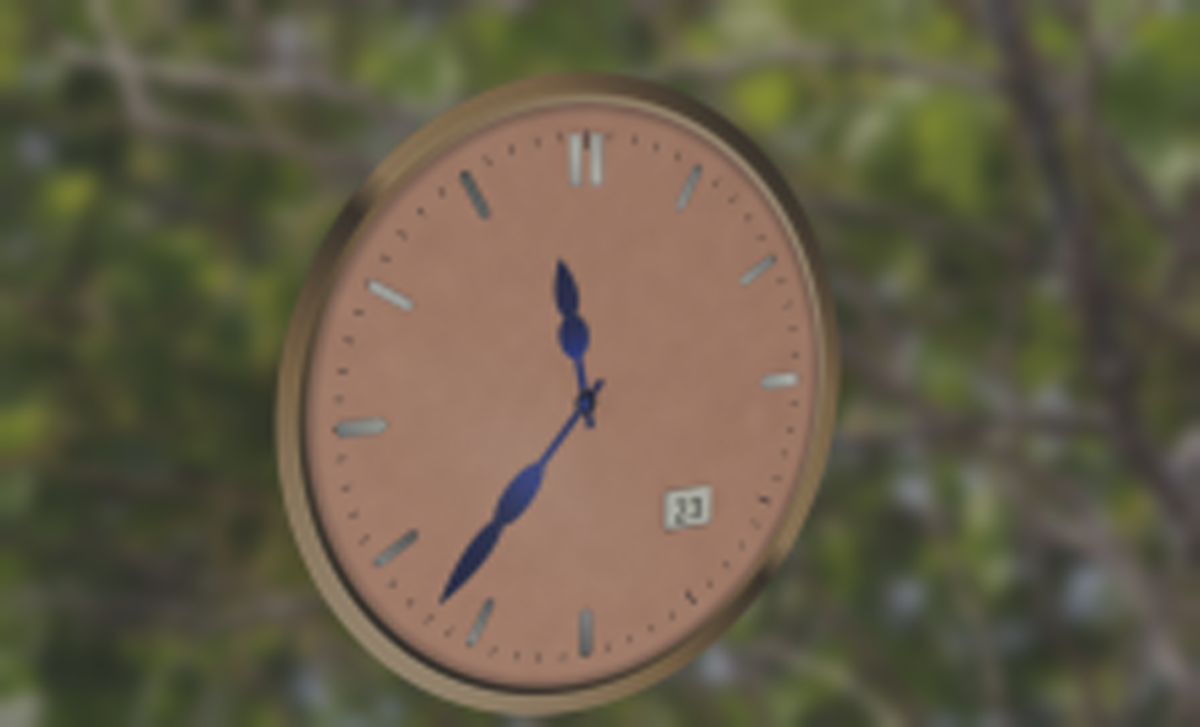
11:37
